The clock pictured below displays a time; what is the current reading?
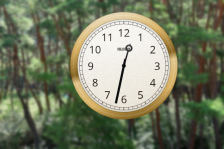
12:32
